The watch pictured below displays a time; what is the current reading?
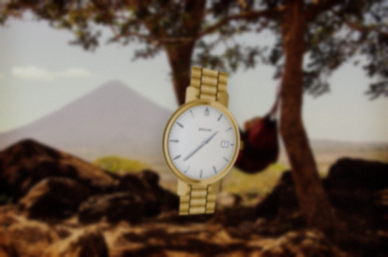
1:38
